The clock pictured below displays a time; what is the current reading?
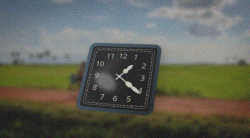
1:21
